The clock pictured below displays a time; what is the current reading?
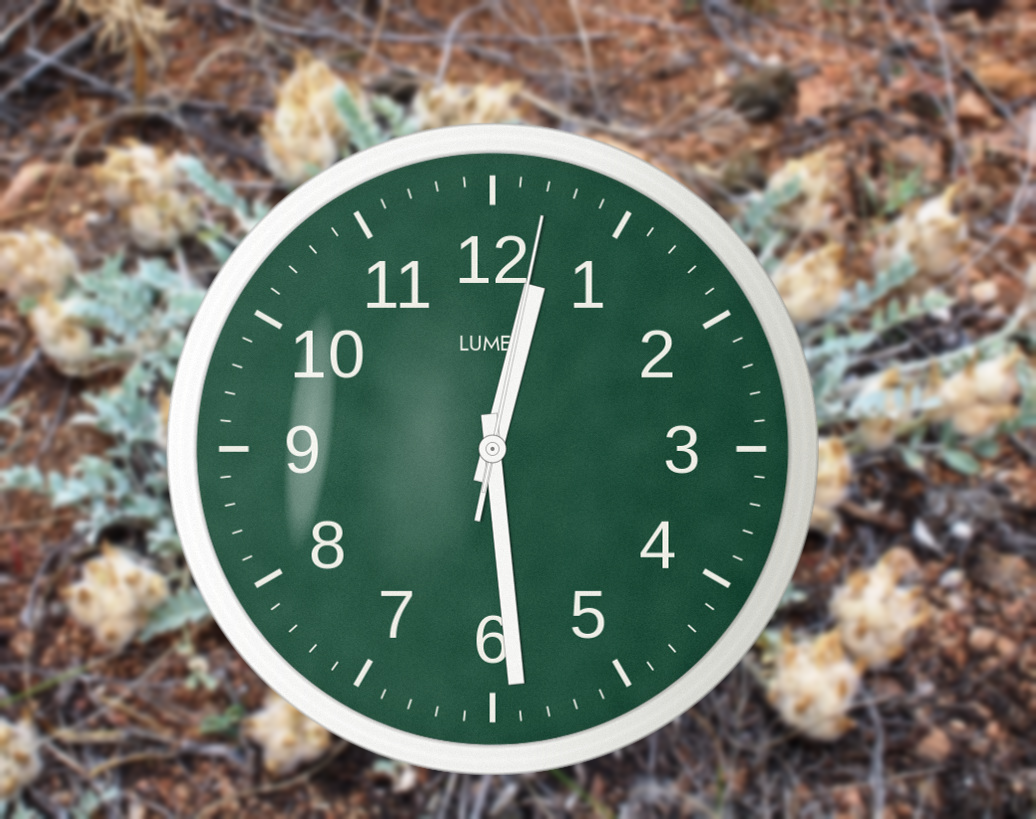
12:29:02
